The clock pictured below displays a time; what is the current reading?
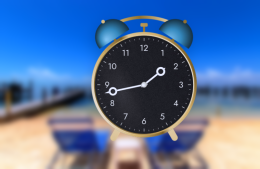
1:43
